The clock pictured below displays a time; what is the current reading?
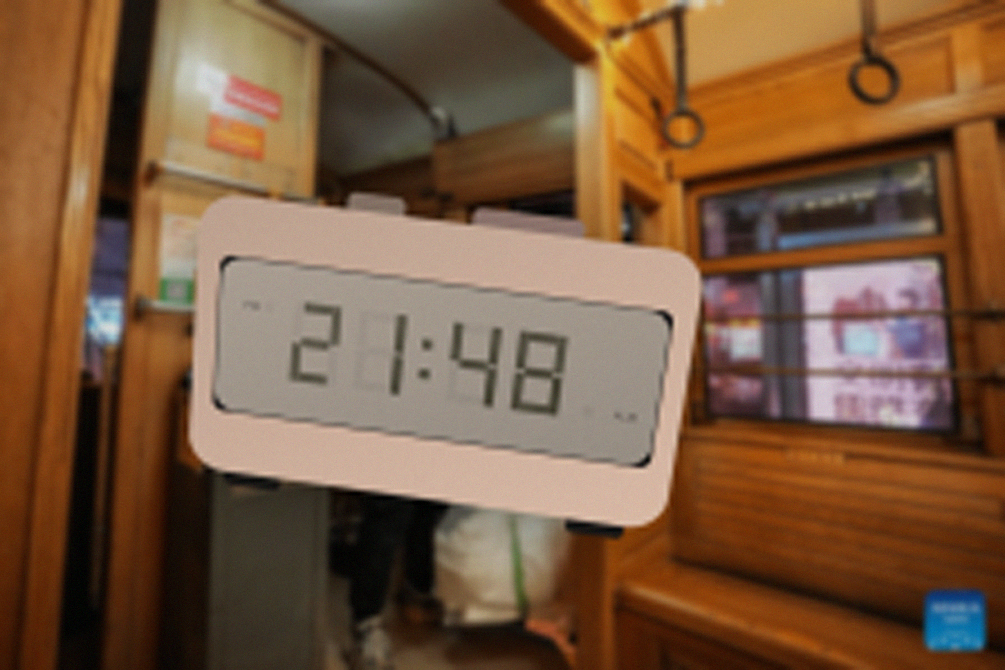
21:48
